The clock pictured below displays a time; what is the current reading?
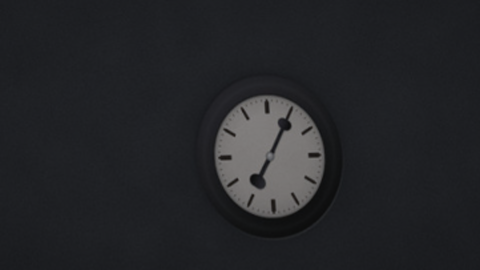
7:05
